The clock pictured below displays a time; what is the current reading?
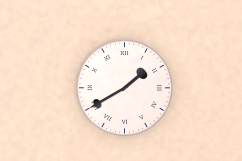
1:40
